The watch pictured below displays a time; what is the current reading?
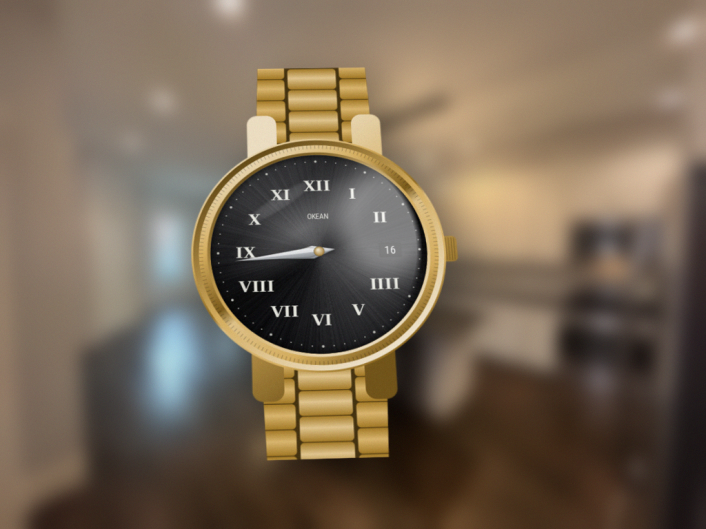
8:44
